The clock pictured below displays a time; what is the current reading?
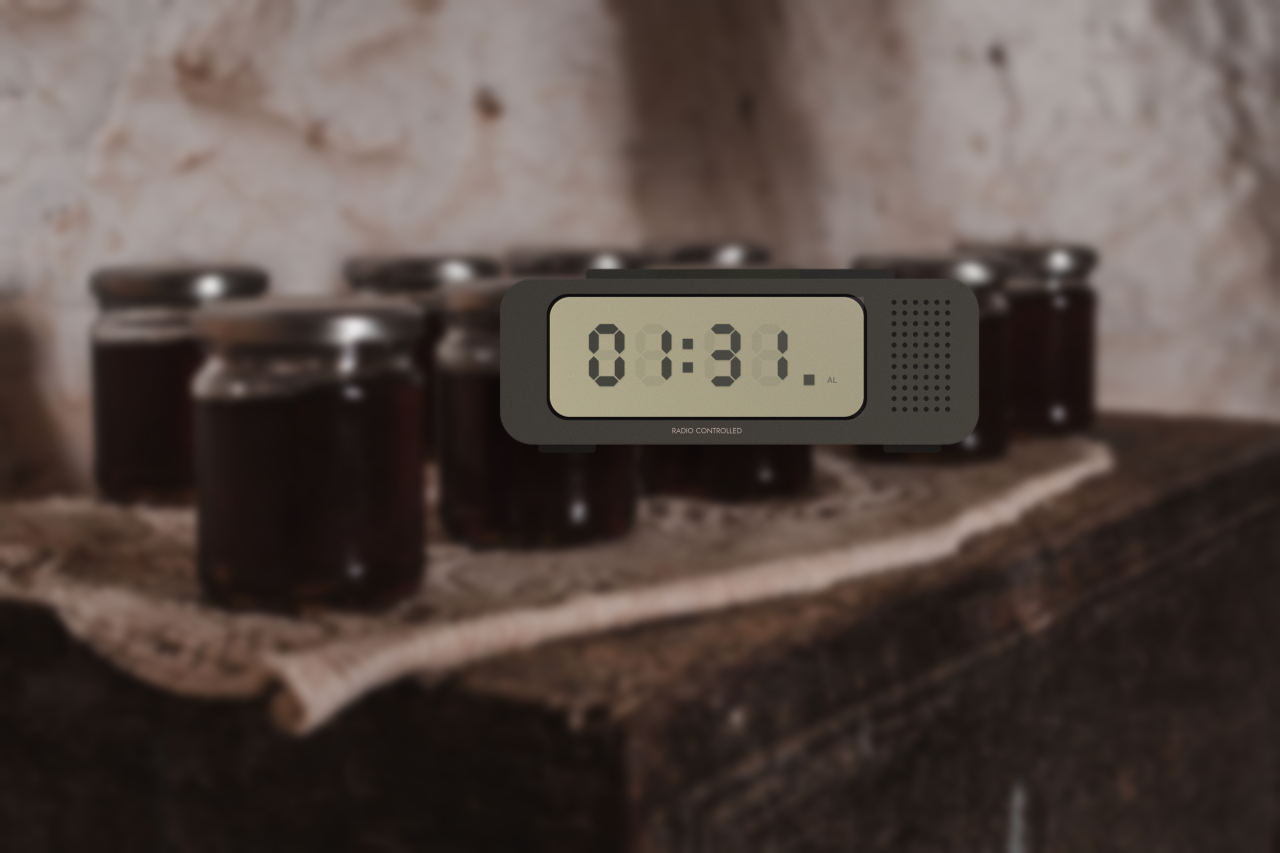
1:31
